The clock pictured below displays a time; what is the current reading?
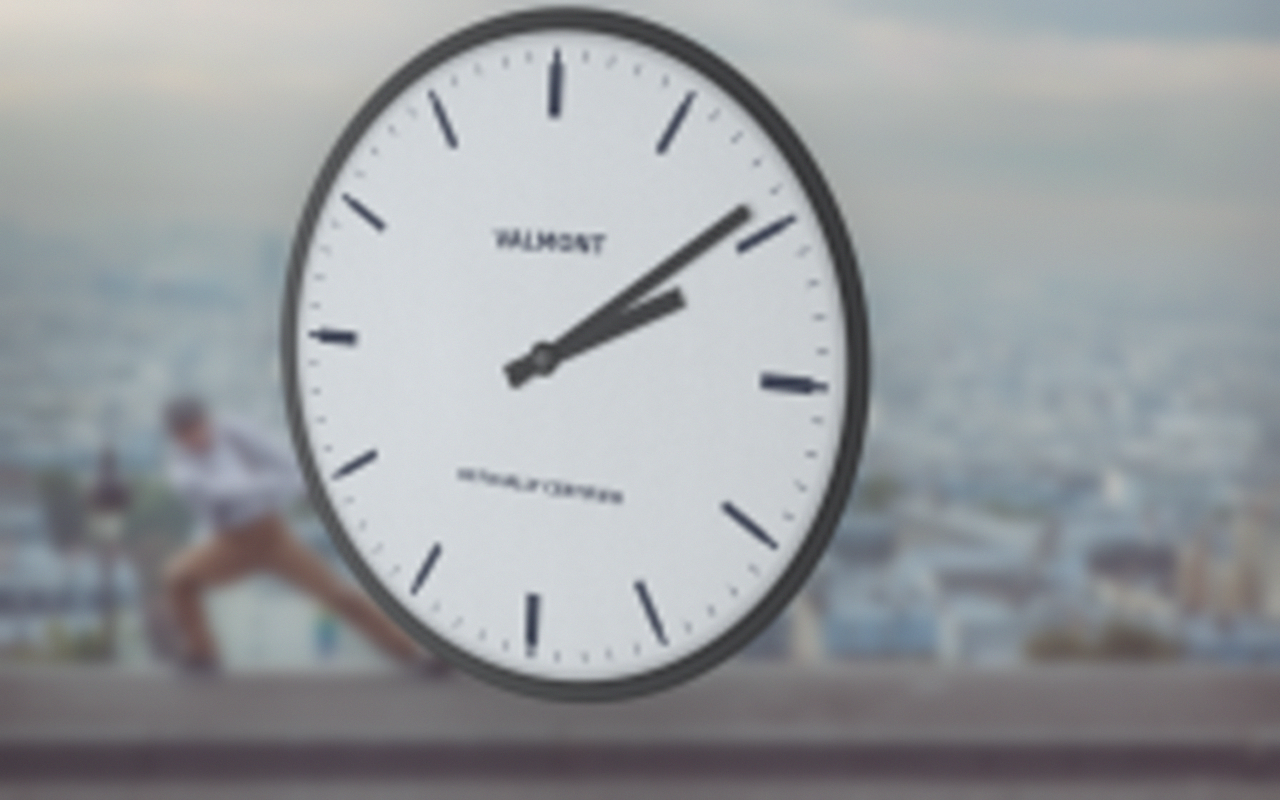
2:09
